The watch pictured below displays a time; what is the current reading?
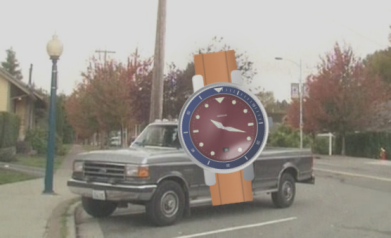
10:18
